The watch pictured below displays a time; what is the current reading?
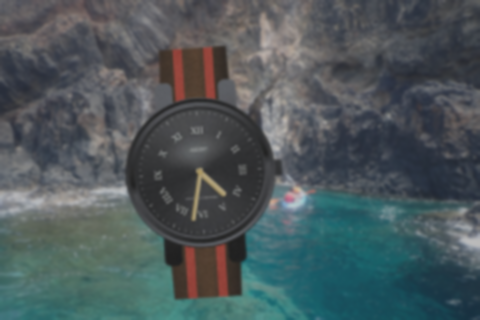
4:32
